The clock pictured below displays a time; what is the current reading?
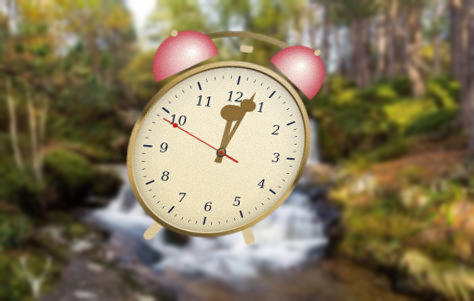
12:02:49
